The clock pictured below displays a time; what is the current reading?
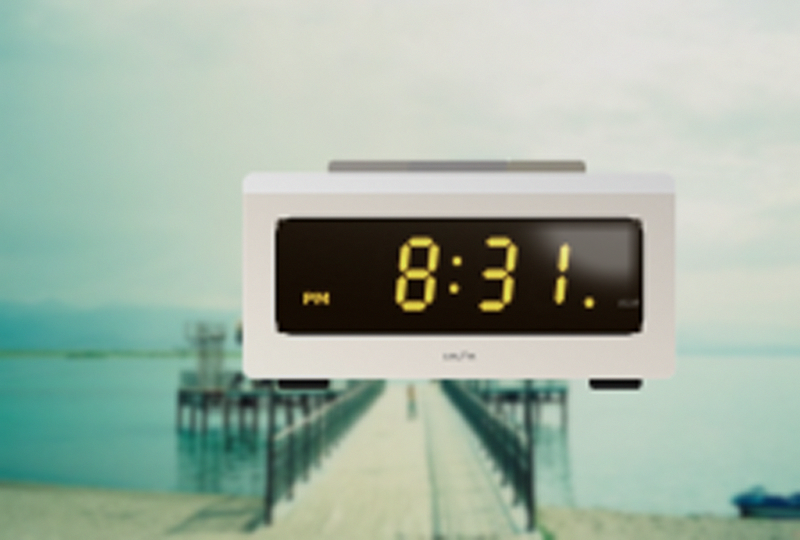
8:31
